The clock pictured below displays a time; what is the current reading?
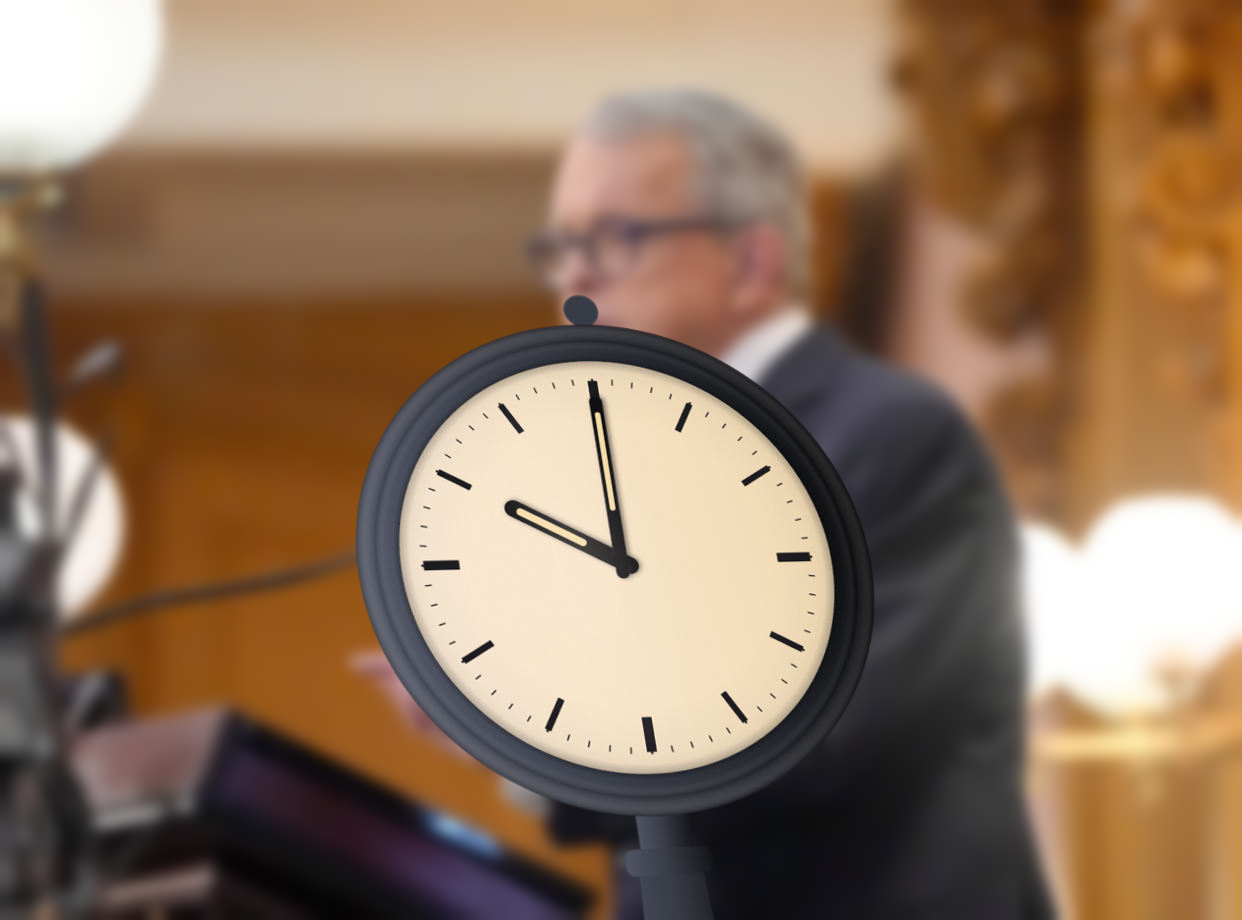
10:00
